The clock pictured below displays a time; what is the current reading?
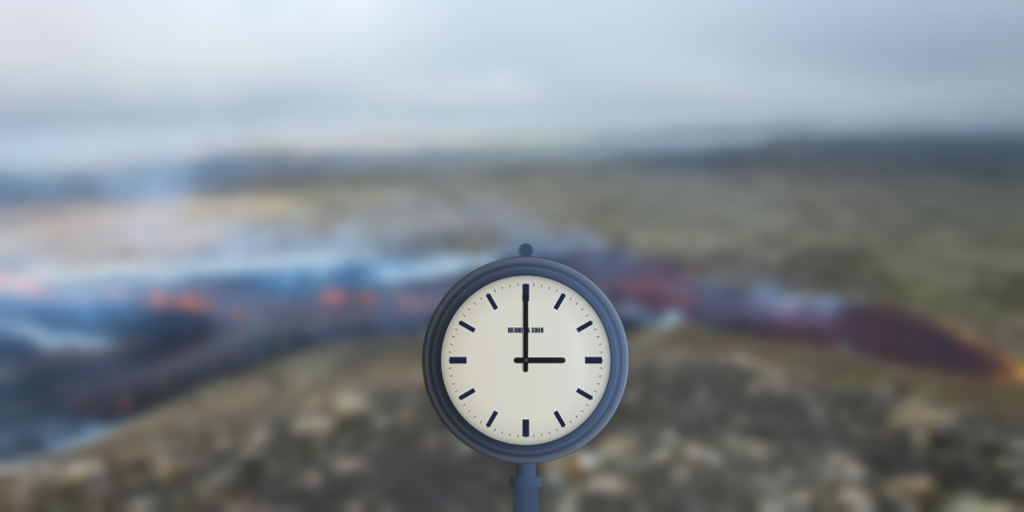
3:00
